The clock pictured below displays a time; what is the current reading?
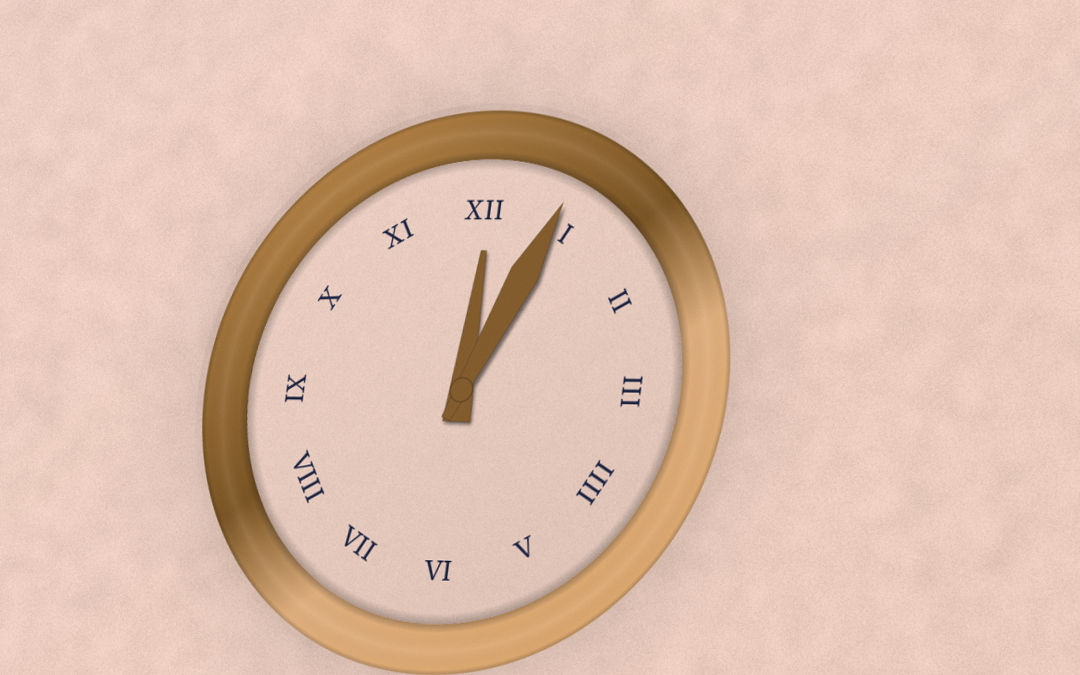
12:04
